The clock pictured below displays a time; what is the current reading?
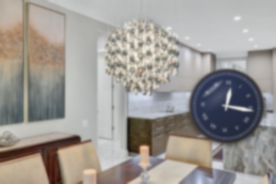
12:16
